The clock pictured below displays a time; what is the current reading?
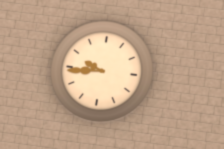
9:44
